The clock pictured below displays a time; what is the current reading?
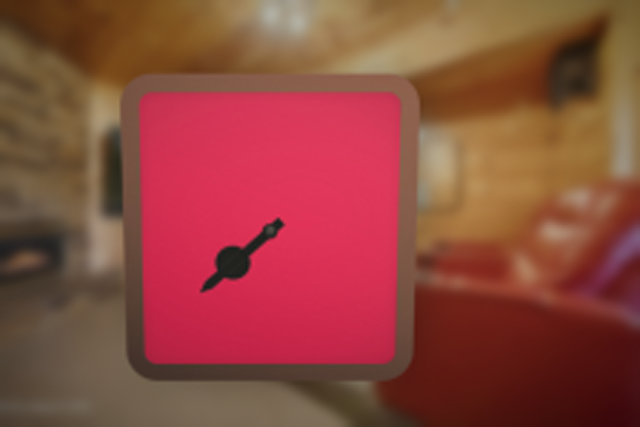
7:38
